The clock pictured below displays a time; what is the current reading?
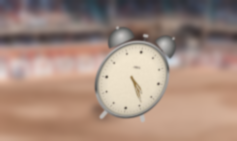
4:24
